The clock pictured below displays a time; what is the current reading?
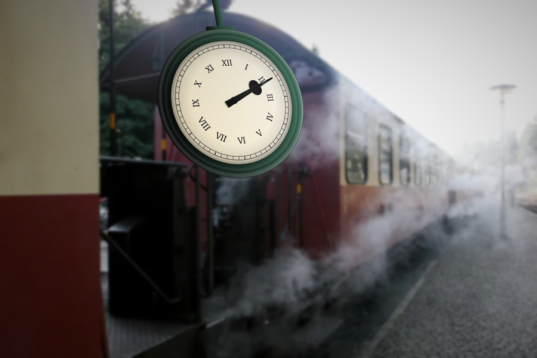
2:11
